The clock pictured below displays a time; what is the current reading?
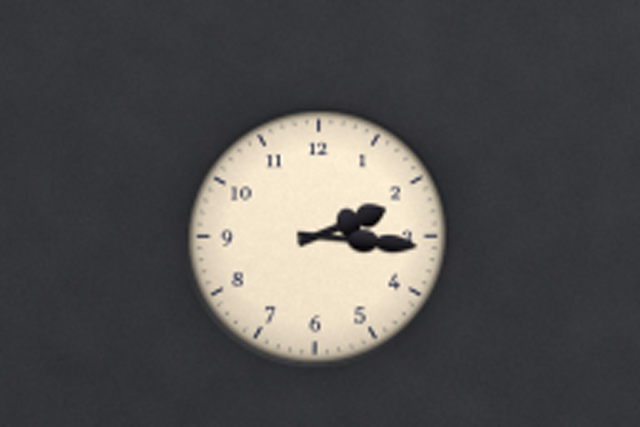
2:16
